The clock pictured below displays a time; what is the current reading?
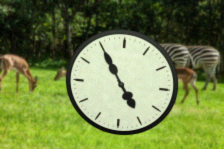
4:55
